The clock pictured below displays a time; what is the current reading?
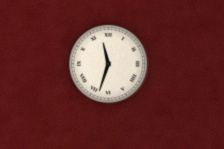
11:33
